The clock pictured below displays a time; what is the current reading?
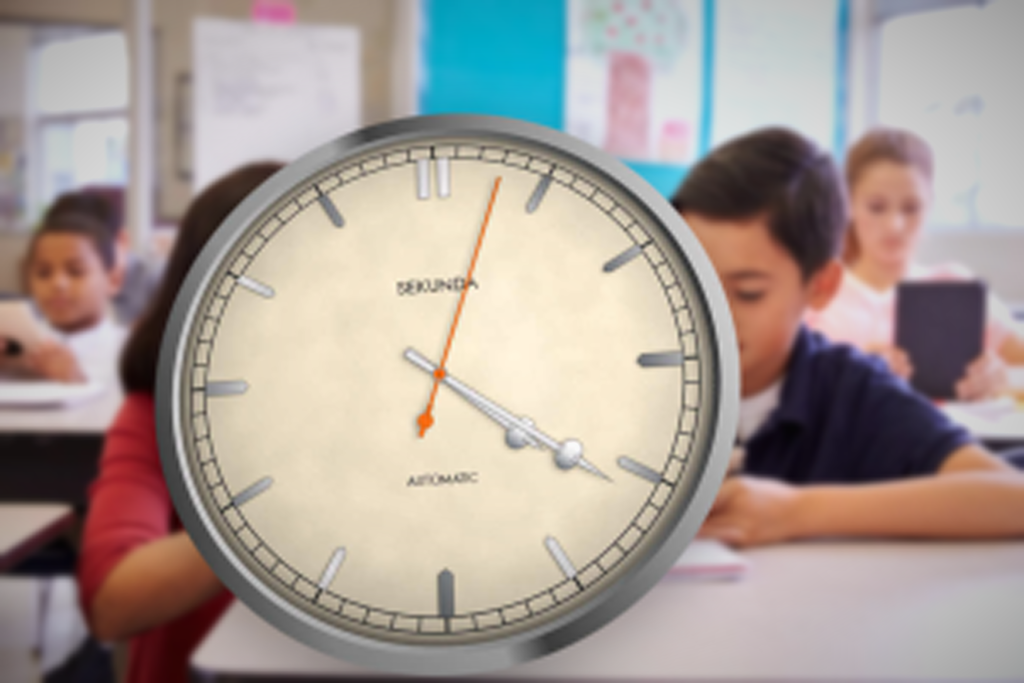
4:21:03
